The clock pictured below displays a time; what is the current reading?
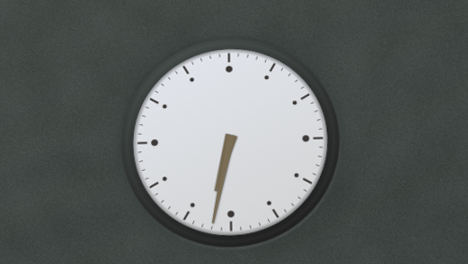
6:32
